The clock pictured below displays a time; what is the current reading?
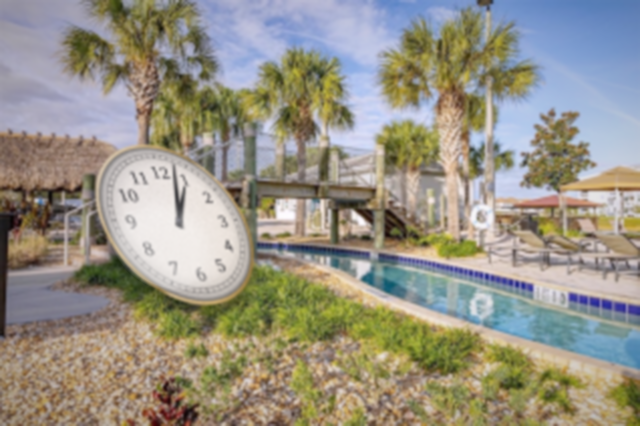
1:03
